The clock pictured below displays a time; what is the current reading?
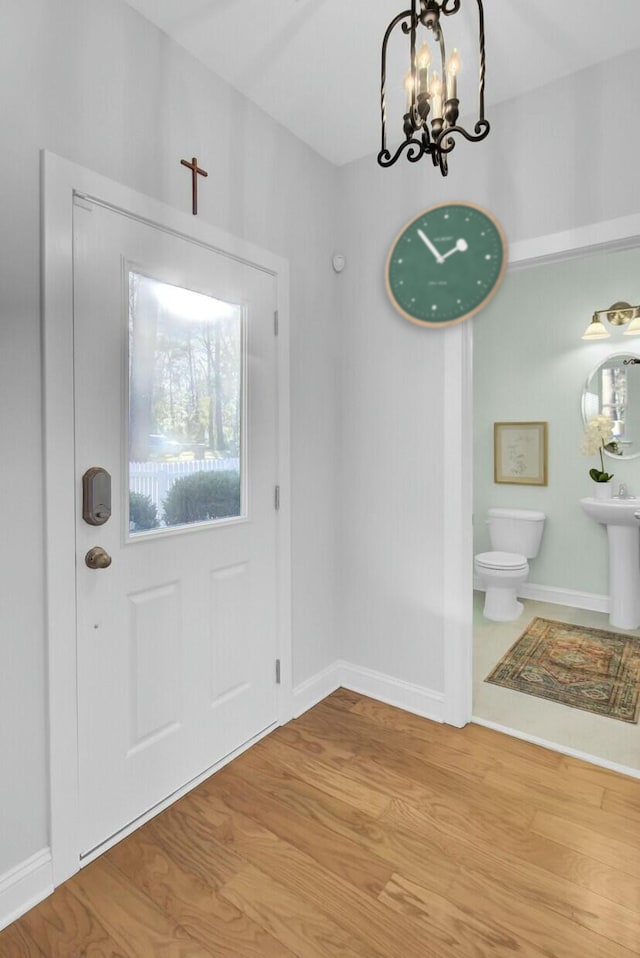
1:53
